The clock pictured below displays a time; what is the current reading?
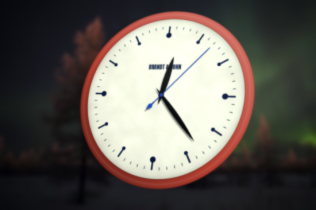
12:23:07
